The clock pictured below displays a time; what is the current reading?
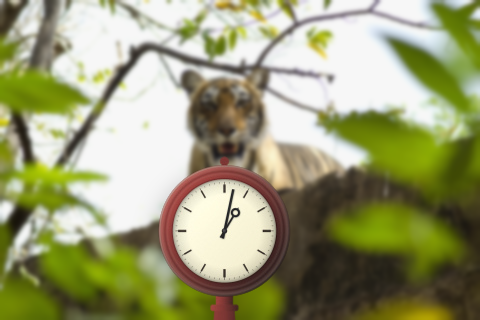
1:02
